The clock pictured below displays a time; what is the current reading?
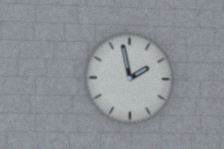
1:58
